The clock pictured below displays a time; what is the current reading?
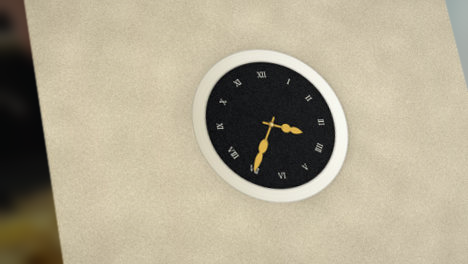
3:35
